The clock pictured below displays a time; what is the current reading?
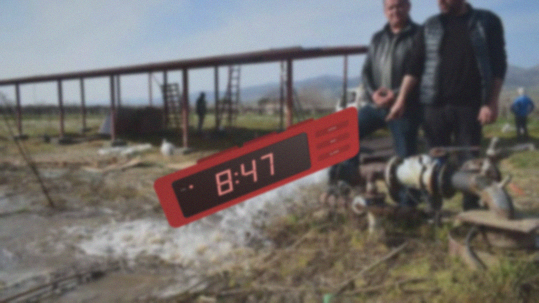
8:47
